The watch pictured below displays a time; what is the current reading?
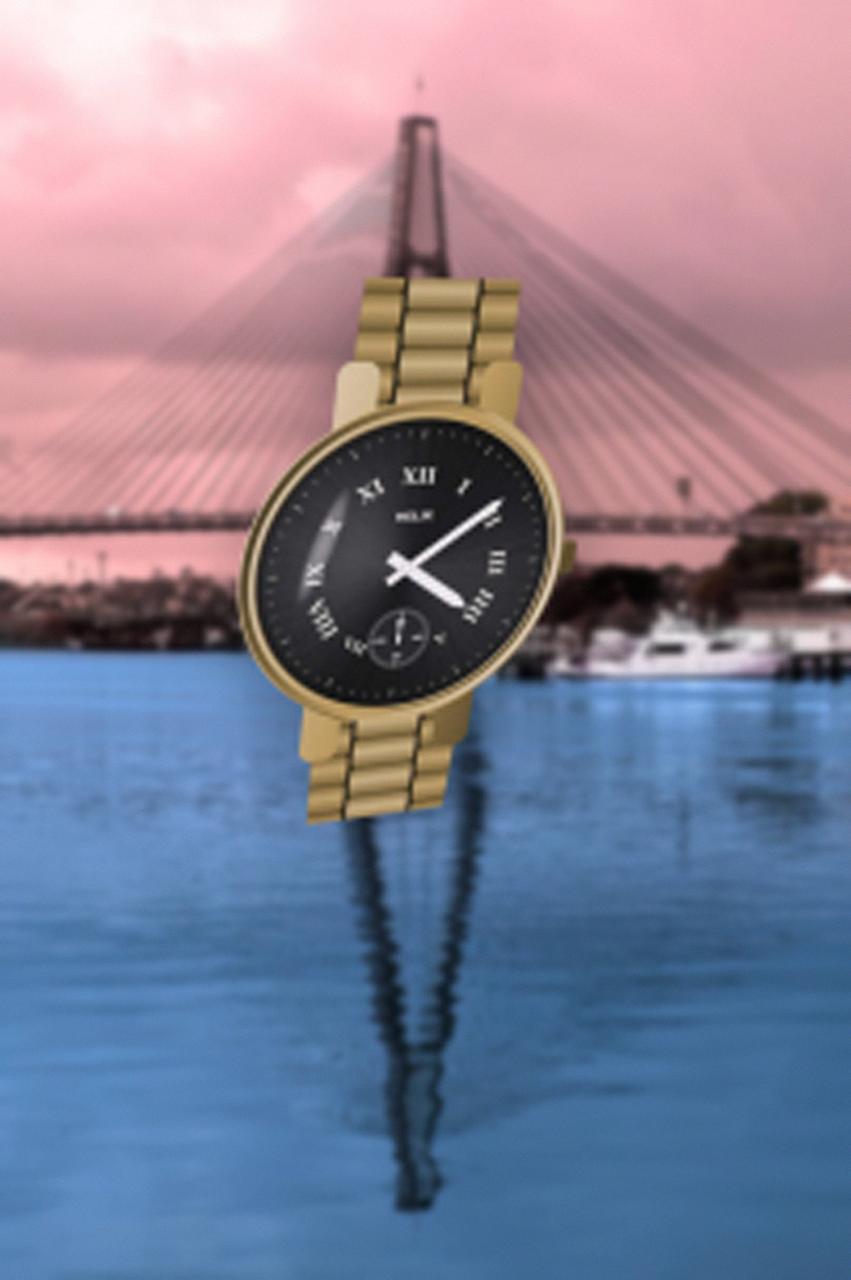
4:09
